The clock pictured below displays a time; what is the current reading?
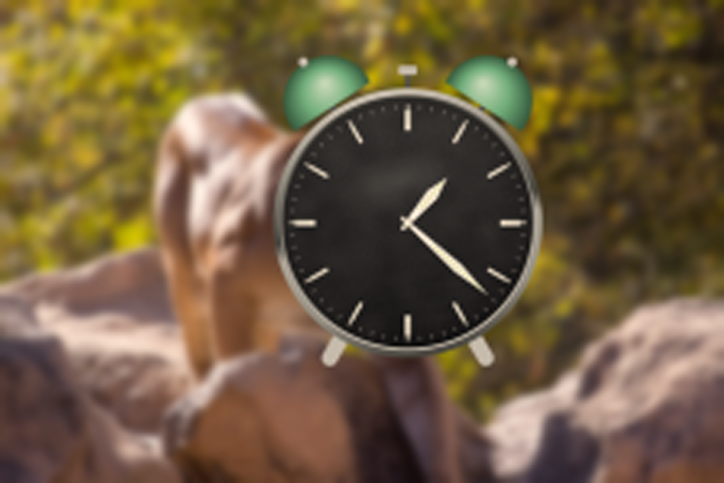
1:22
